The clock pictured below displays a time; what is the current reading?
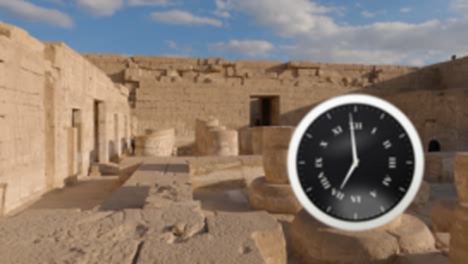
6:59
